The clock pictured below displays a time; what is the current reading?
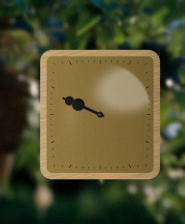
9:49
